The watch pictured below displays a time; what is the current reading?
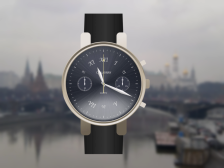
11:19
